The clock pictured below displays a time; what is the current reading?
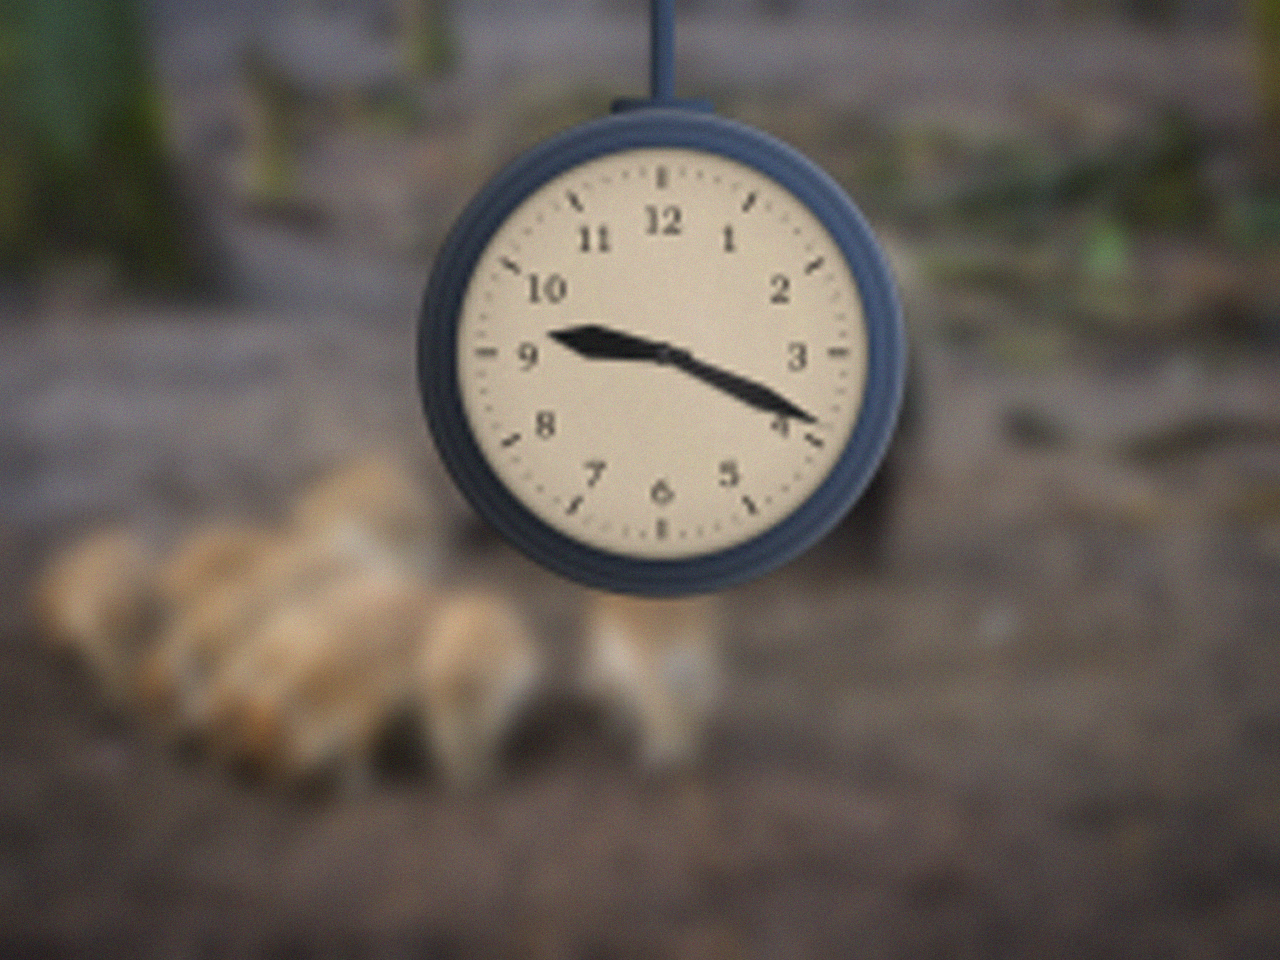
9:19
